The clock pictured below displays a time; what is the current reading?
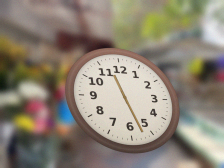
11:27
